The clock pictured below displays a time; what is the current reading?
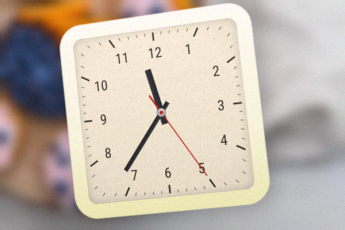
11:36:25
